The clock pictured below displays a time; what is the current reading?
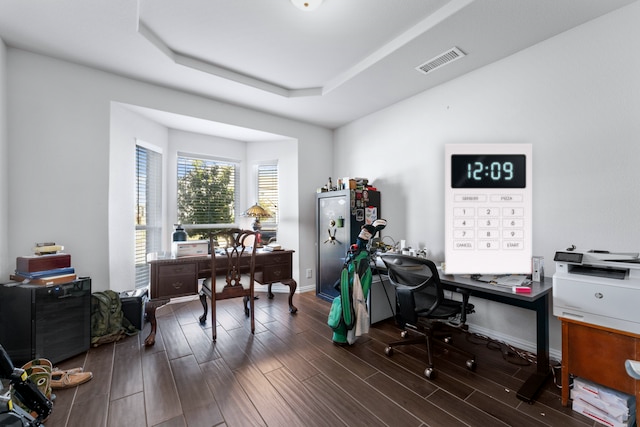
12:09
